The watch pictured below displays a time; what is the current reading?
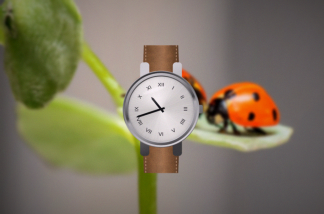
10:42
